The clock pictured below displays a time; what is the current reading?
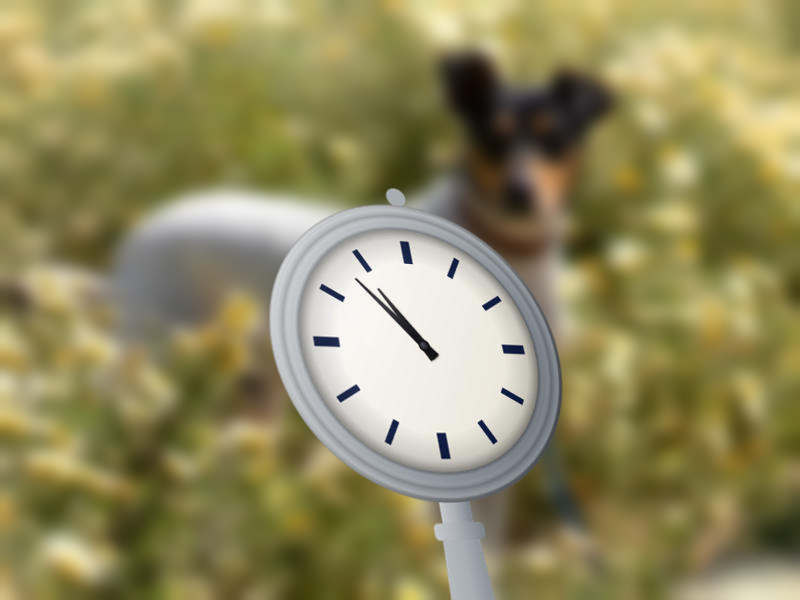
10:53
